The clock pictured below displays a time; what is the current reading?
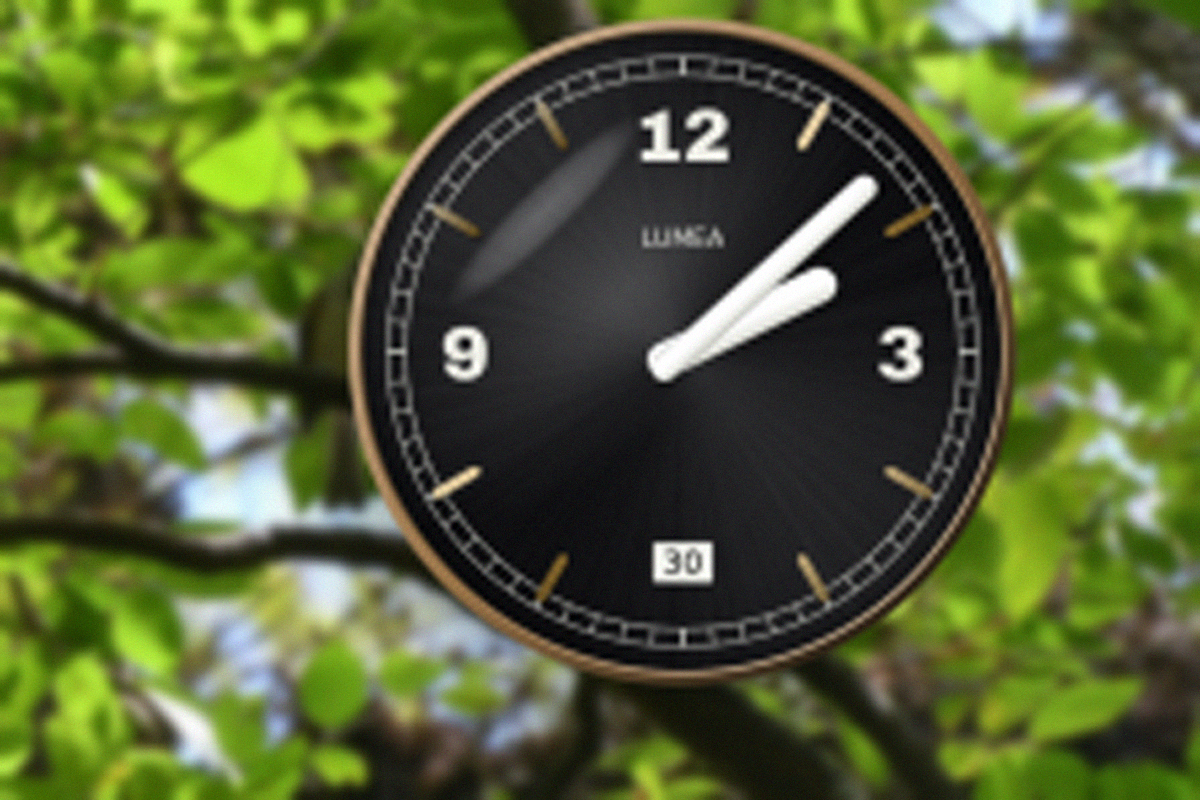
2:08
